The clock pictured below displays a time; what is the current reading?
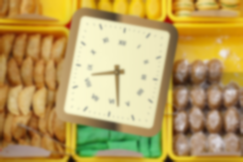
8:28
